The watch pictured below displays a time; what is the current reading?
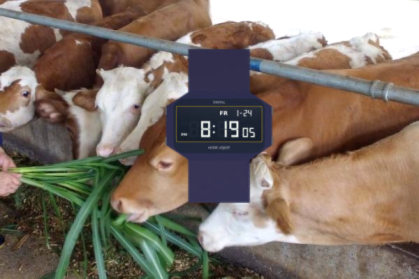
8:19:05
